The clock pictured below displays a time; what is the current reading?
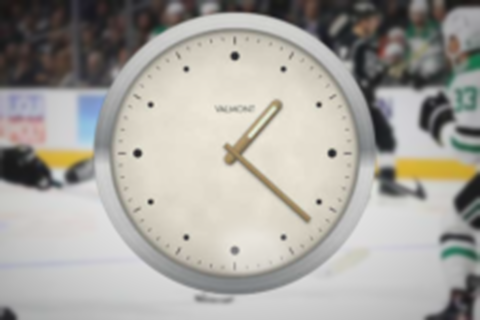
1:22
